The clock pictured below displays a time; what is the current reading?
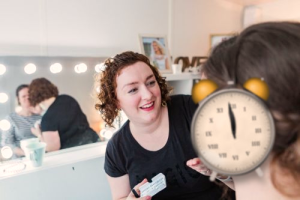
11:59
